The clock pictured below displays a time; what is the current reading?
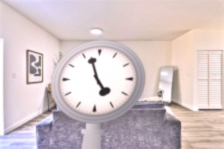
4:57
